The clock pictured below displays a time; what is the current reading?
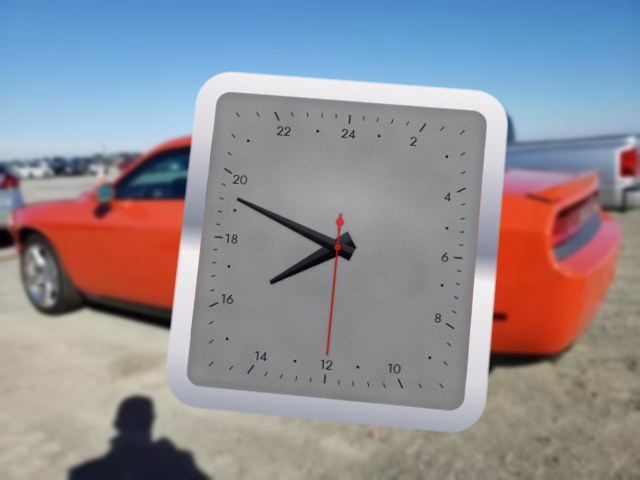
15:48:30
